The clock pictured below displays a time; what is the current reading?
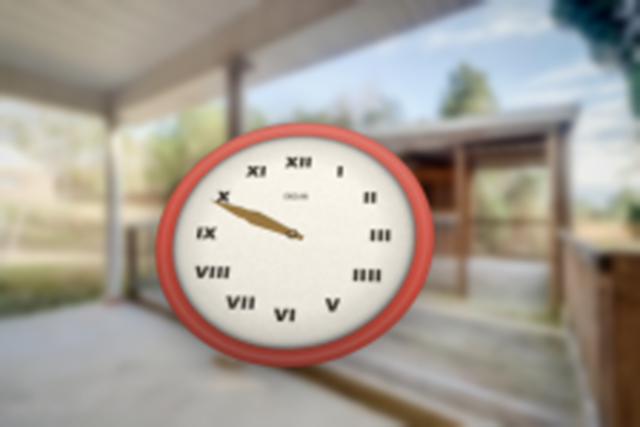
9:49
